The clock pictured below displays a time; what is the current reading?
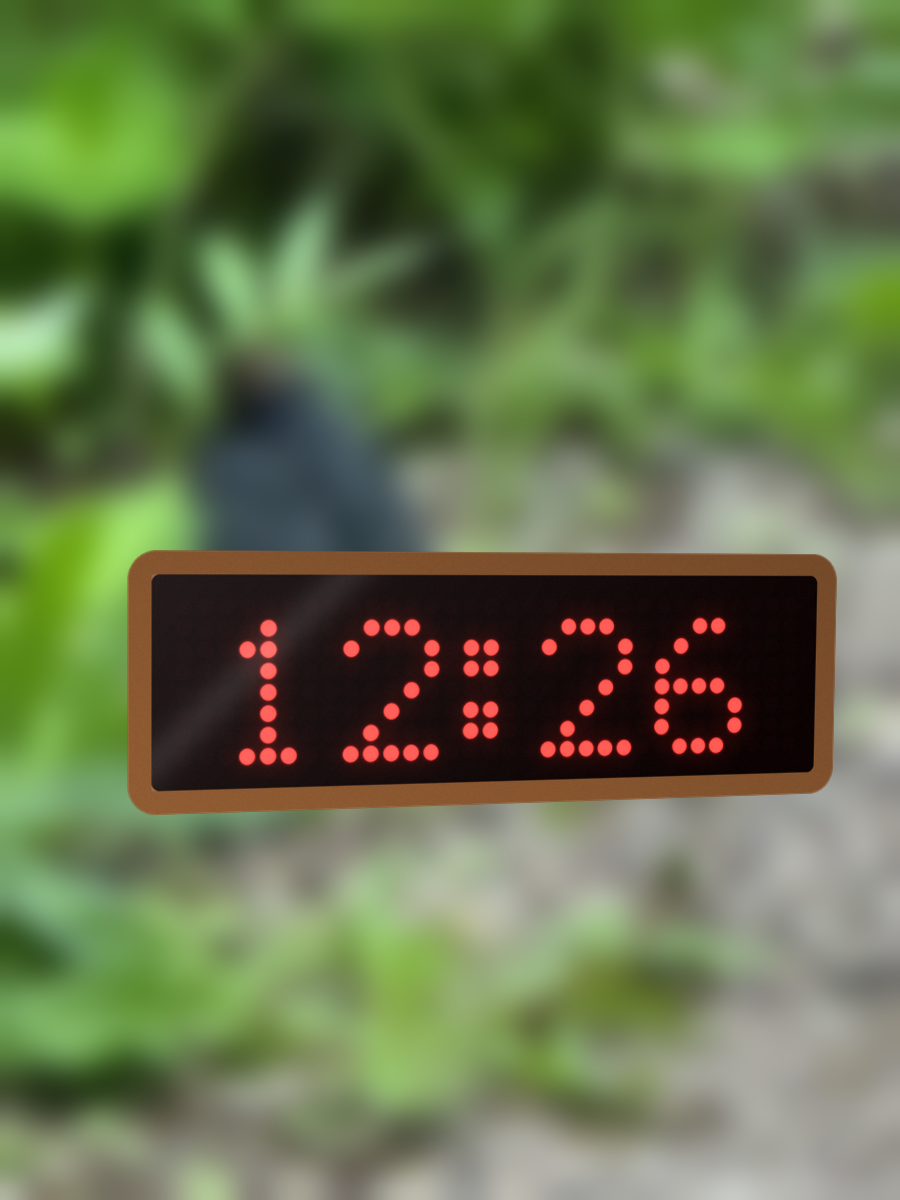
12:26
